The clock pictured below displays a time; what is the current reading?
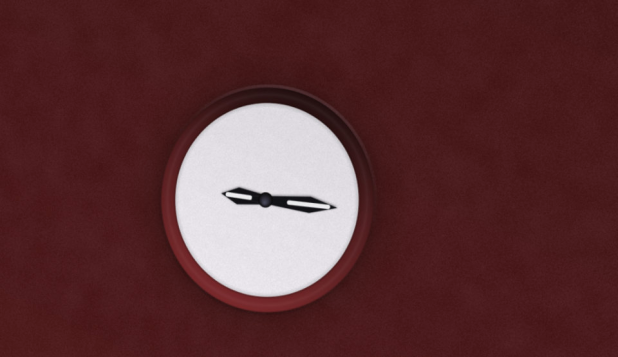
9:16
